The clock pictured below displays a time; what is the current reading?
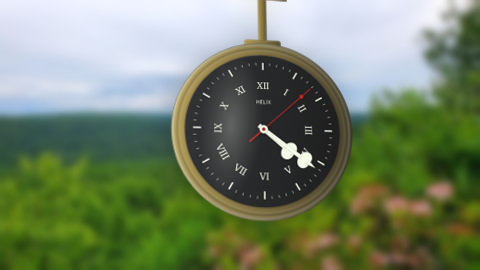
4:21:08
